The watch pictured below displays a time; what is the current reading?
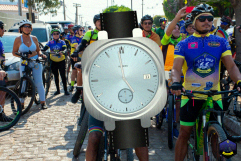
4:59
